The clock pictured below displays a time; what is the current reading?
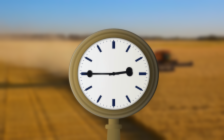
2:45
